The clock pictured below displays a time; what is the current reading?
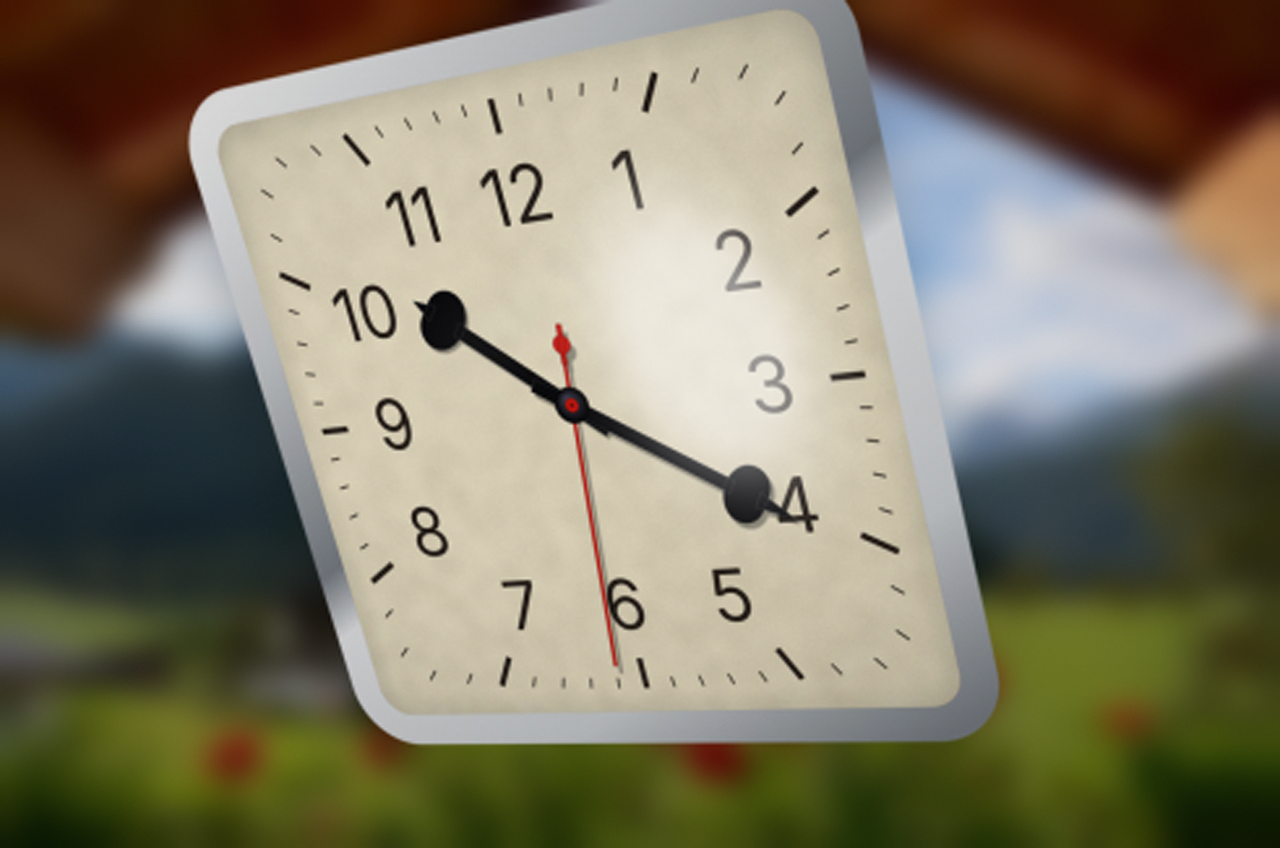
10:20:31
